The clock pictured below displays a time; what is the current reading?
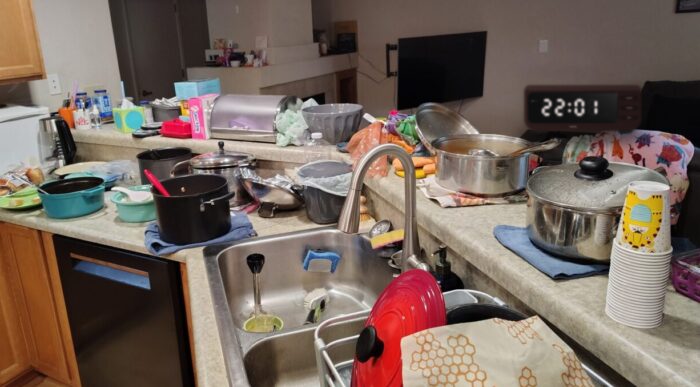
22:01
